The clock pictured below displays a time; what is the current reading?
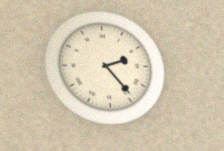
2:24
